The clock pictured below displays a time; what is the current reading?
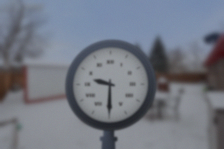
9:30
